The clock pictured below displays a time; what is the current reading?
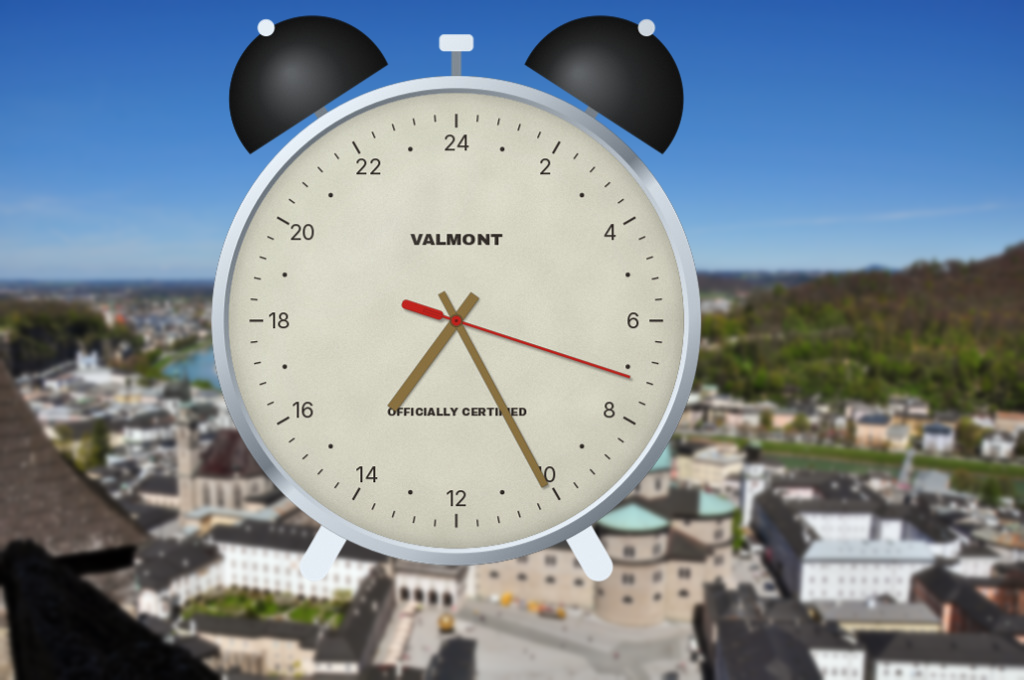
14:25:18
